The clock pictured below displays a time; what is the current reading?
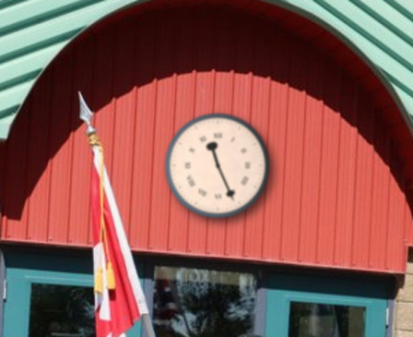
11:26
